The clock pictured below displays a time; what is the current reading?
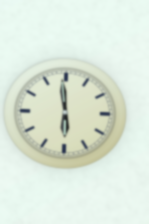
5:59
